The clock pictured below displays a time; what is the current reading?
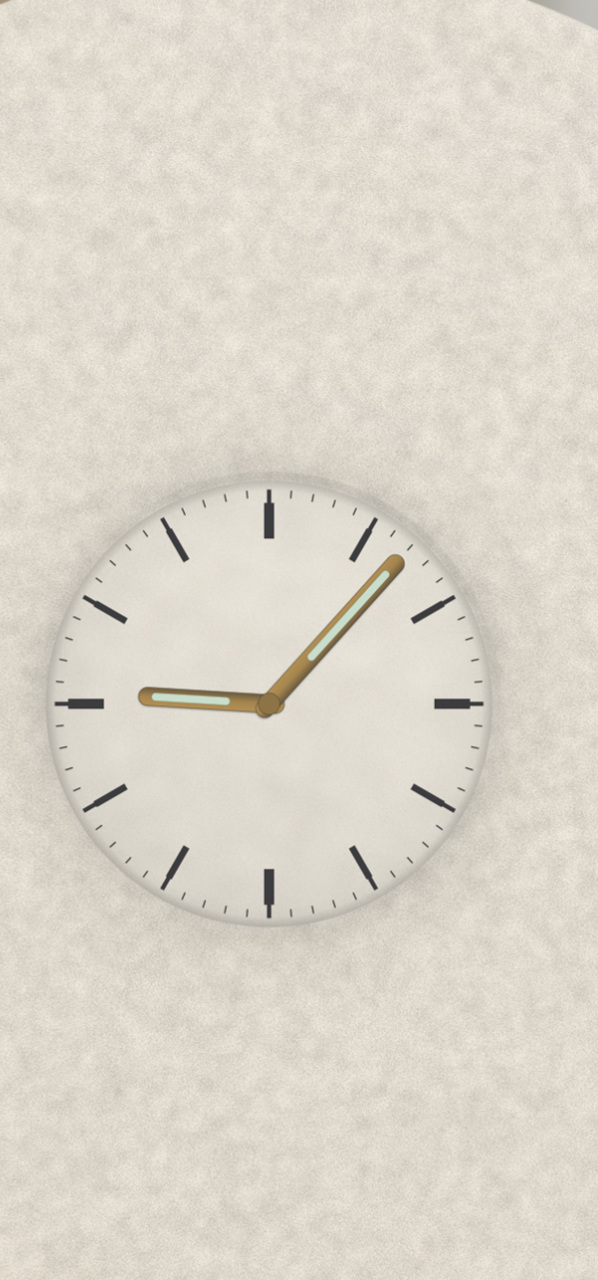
9:07
